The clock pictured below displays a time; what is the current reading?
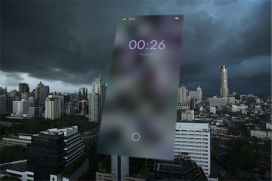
0:26
